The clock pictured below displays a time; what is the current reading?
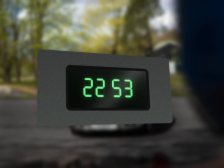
22:53
